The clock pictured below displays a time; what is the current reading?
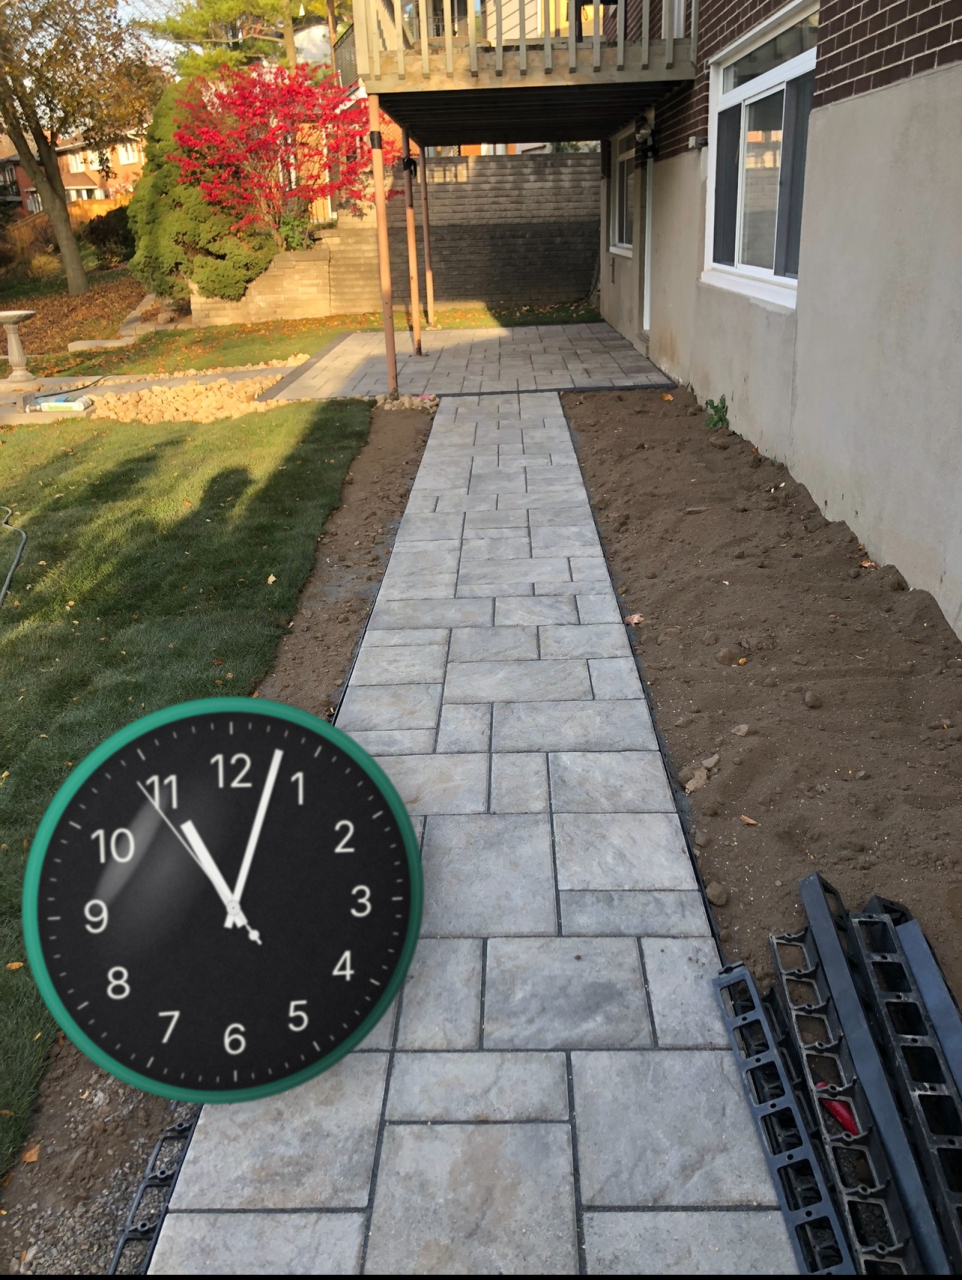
11:02:54
